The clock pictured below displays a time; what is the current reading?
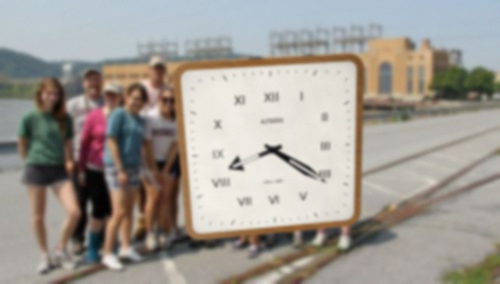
8:21
